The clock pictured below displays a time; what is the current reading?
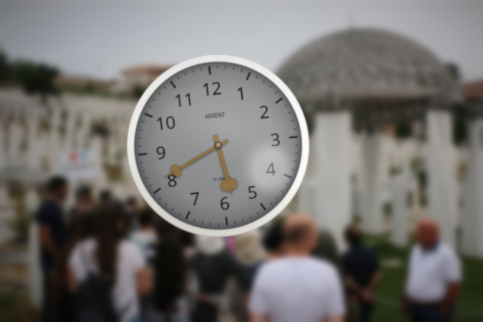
5:41
